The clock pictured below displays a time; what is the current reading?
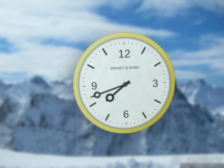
7:42
